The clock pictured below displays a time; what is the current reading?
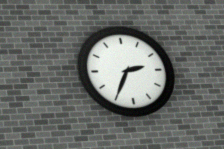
2:35
